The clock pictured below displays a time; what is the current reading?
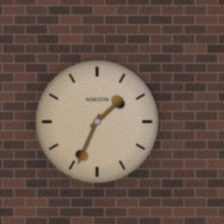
1:34
